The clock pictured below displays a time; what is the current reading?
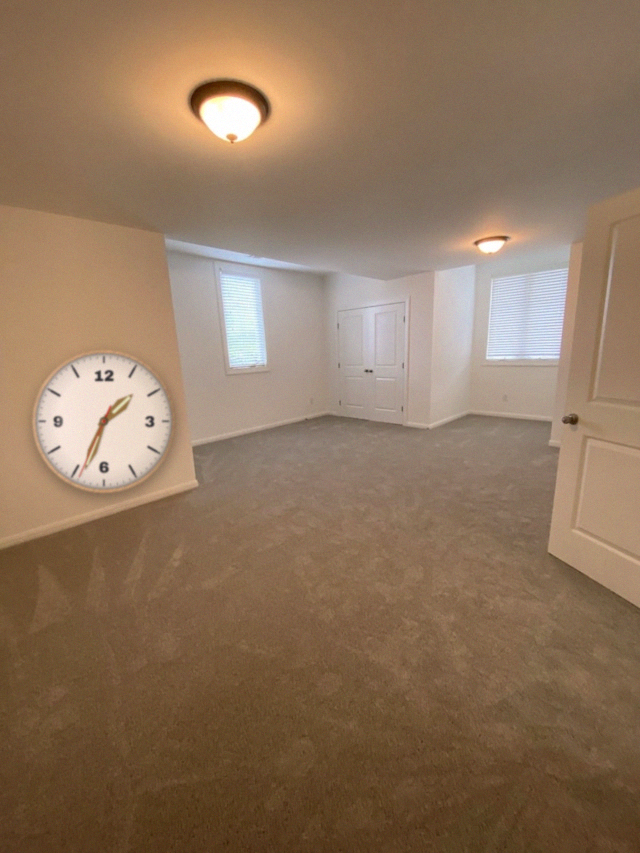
1:33:34
